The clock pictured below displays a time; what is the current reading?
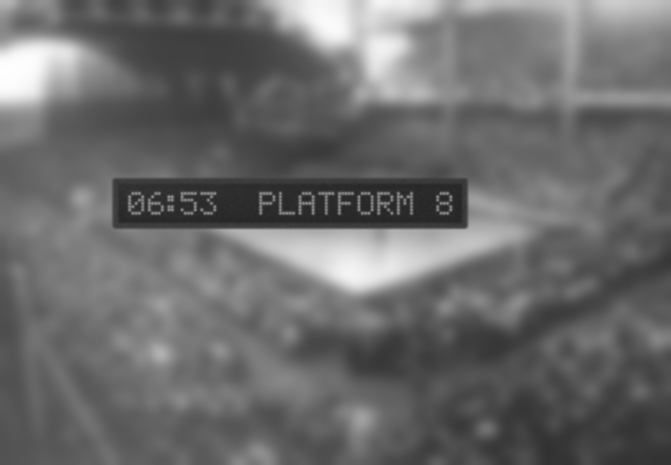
6:53
